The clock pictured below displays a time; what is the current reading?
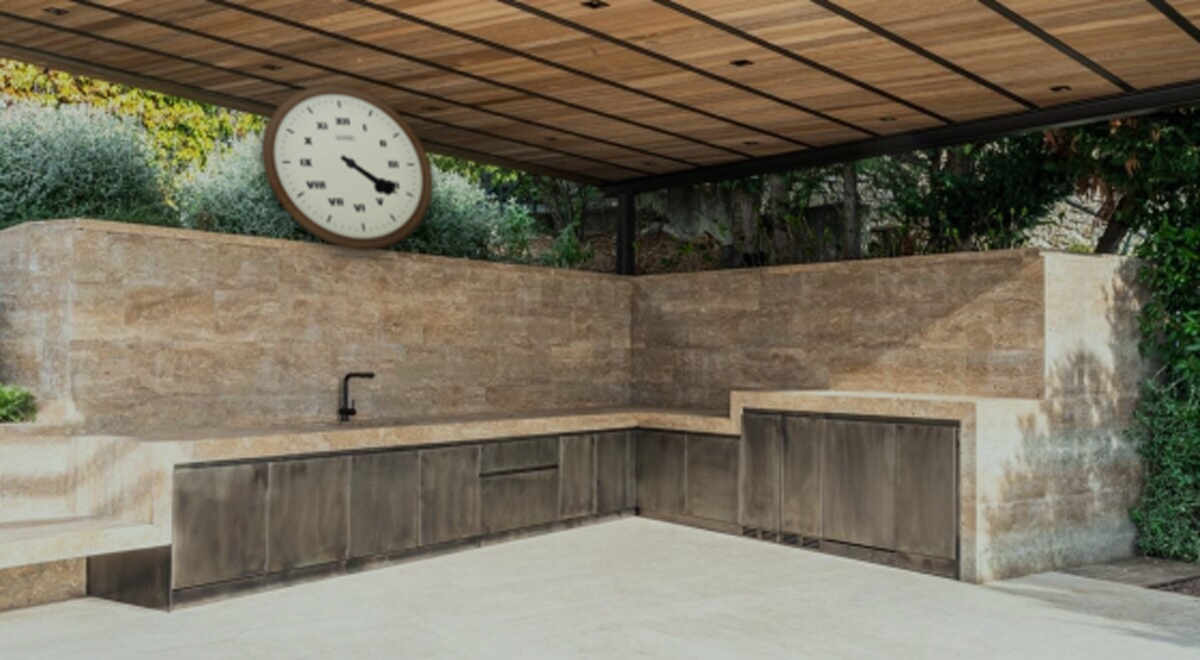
4:21
